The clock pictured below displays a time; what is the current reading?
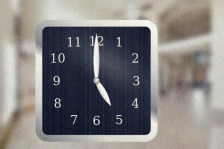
5:00
